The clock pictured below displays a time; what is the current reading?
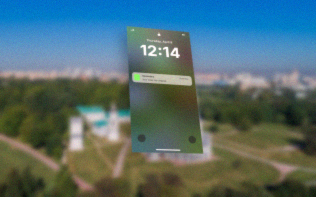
12:14
